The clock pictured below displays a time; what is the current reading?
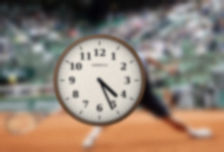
4:26
